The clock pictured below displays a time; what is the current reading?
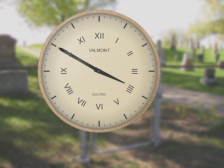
3:50
